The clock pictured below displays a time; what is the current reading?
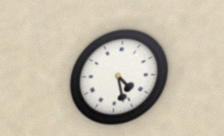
4:27
